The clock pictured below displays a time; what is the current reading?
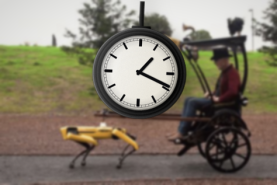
1:19
